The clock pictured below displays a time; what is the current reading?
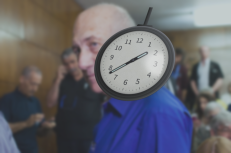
1:38
